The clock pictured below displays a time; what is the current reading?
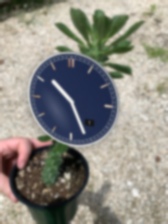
10:26
